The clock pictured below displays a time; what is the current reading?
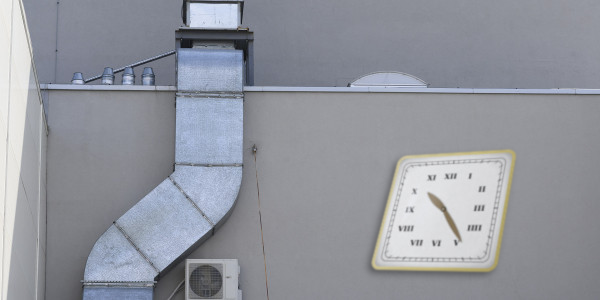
10:24
